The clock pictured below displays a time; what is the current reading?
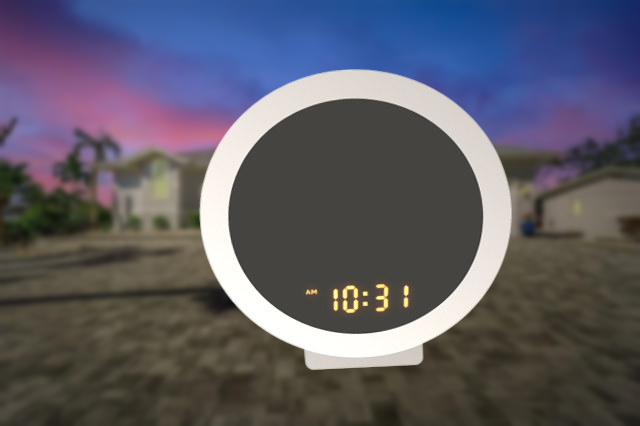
10:31
